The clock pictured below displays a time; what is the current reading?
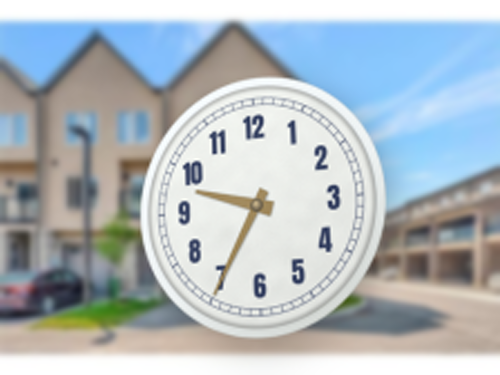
9:35
